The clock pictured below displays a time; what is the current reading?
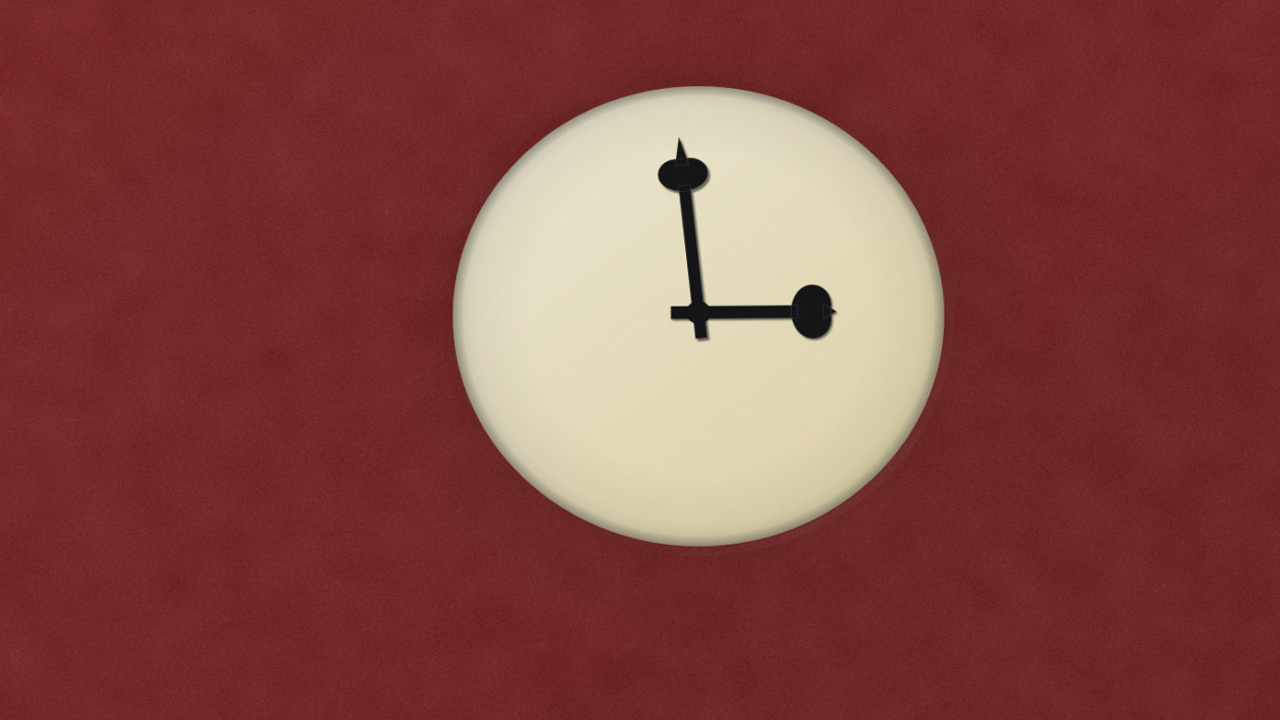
2:59
